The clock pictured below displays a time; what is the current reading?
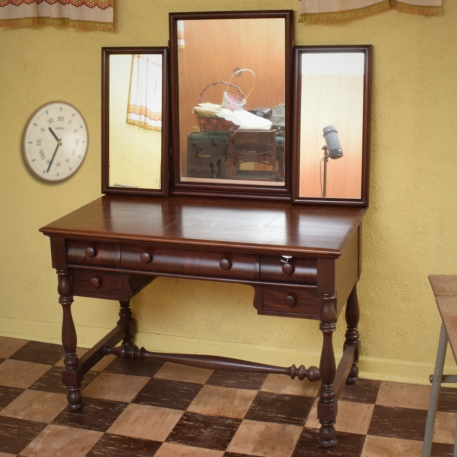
10:34
